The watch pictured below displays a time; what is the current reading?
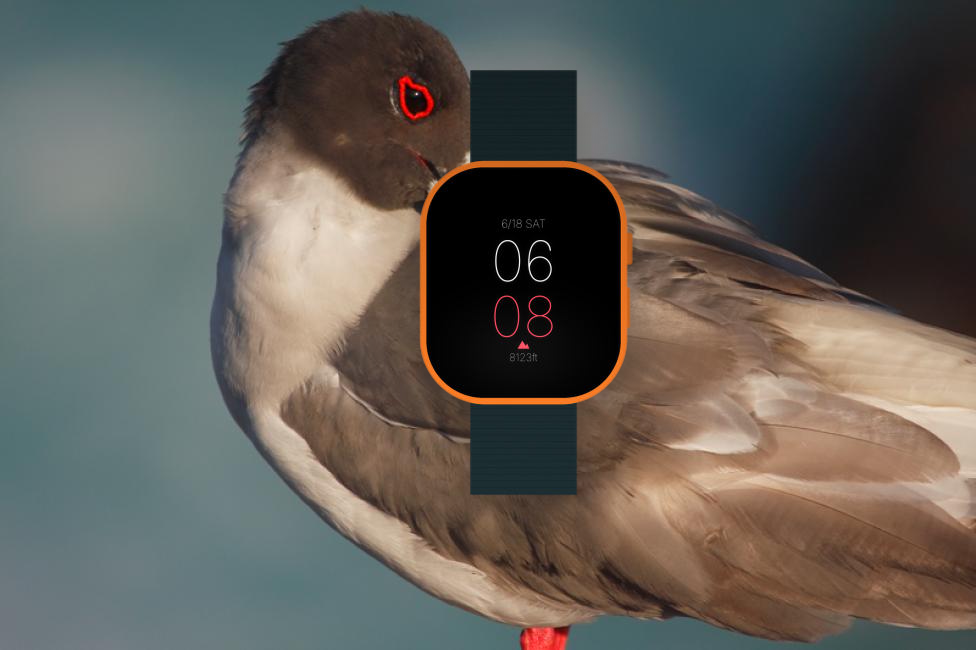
6:08
